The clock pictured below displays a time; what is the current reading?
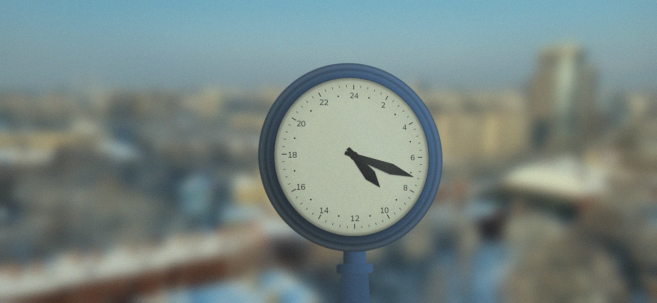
9:18
